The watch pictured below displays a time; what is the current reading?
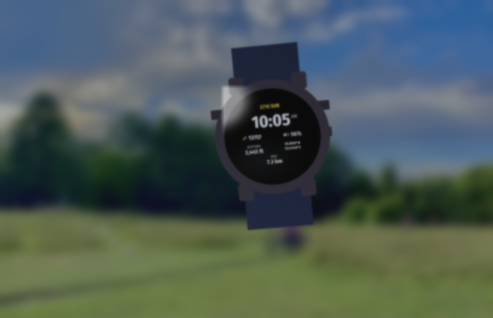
10:05
